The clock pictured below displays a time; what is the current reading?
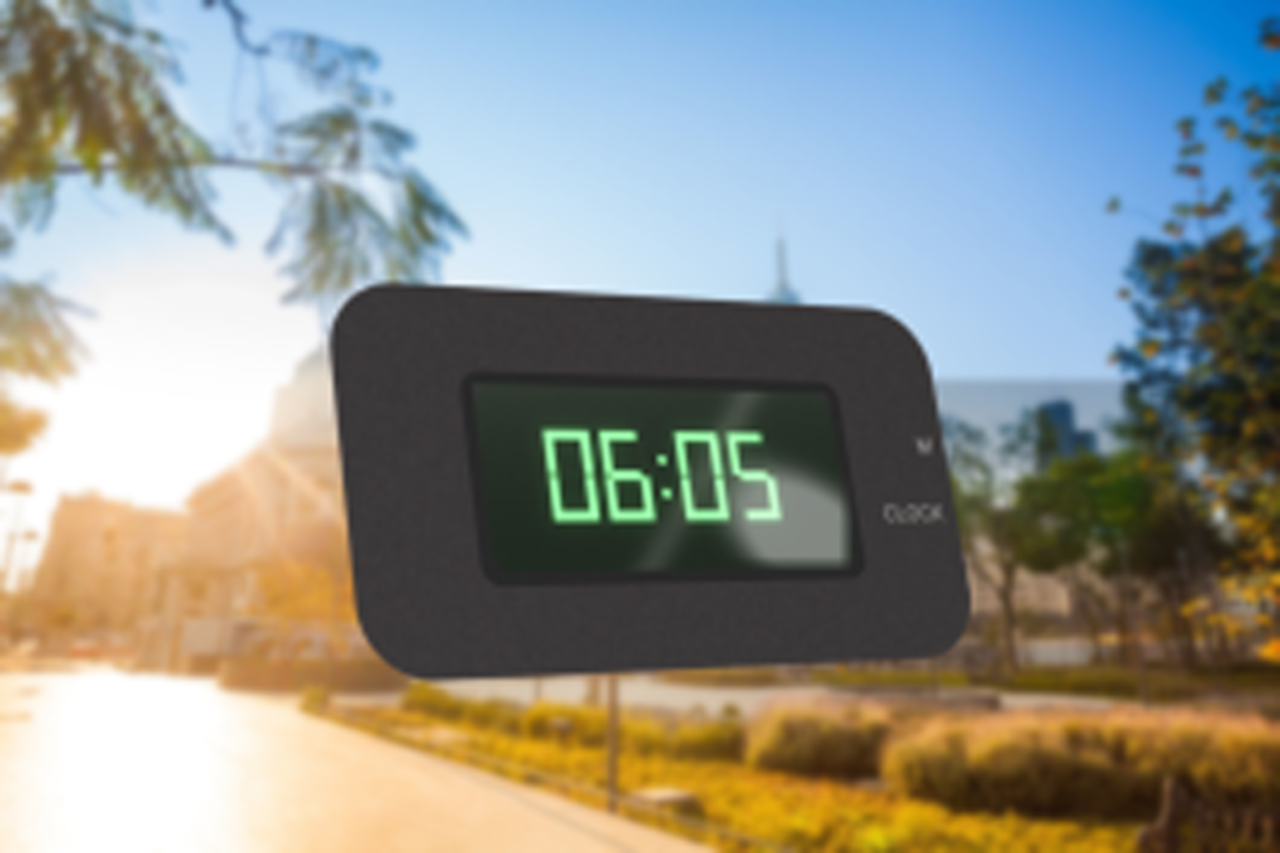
6:05
